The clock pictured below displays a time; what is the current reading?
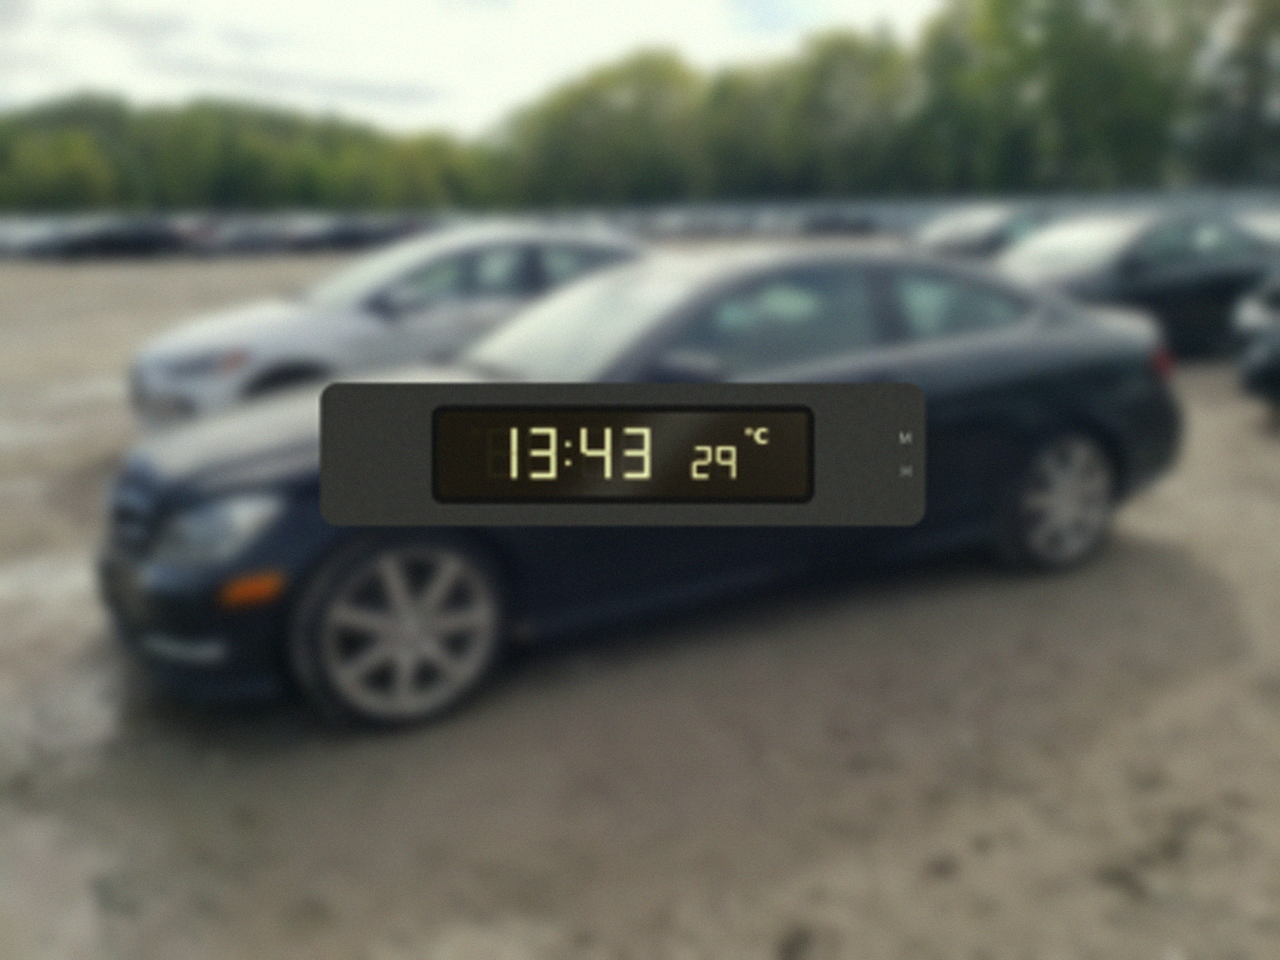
13:43
